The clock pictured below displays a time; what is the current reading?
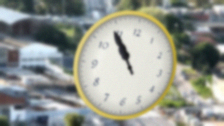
10:54
